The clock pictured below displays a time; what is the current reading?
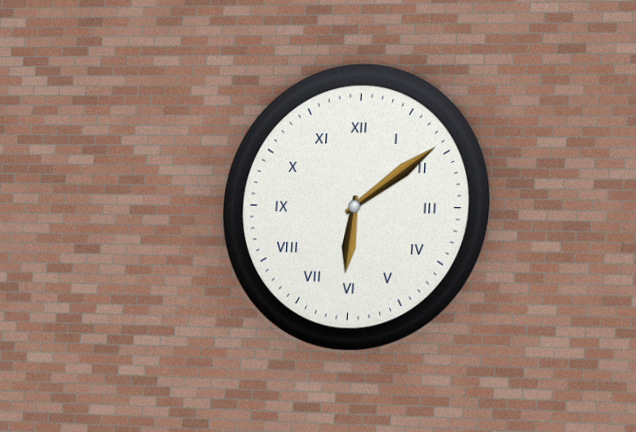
6:09
